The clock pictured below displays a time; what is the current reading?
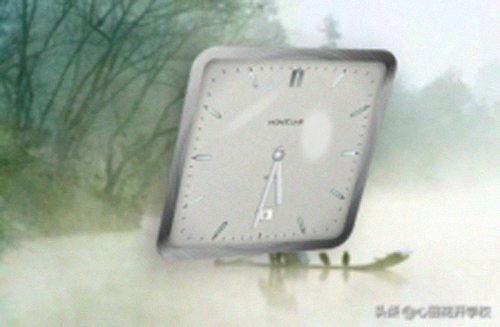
5:31
